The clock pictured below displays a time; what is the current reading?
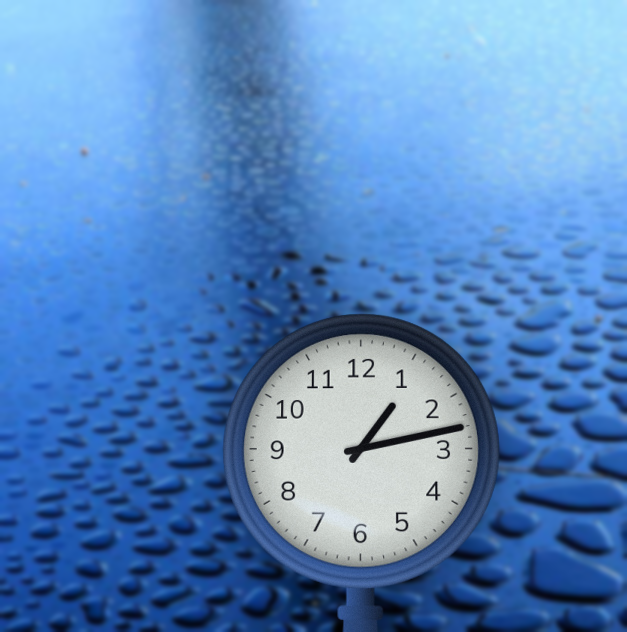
1:13
